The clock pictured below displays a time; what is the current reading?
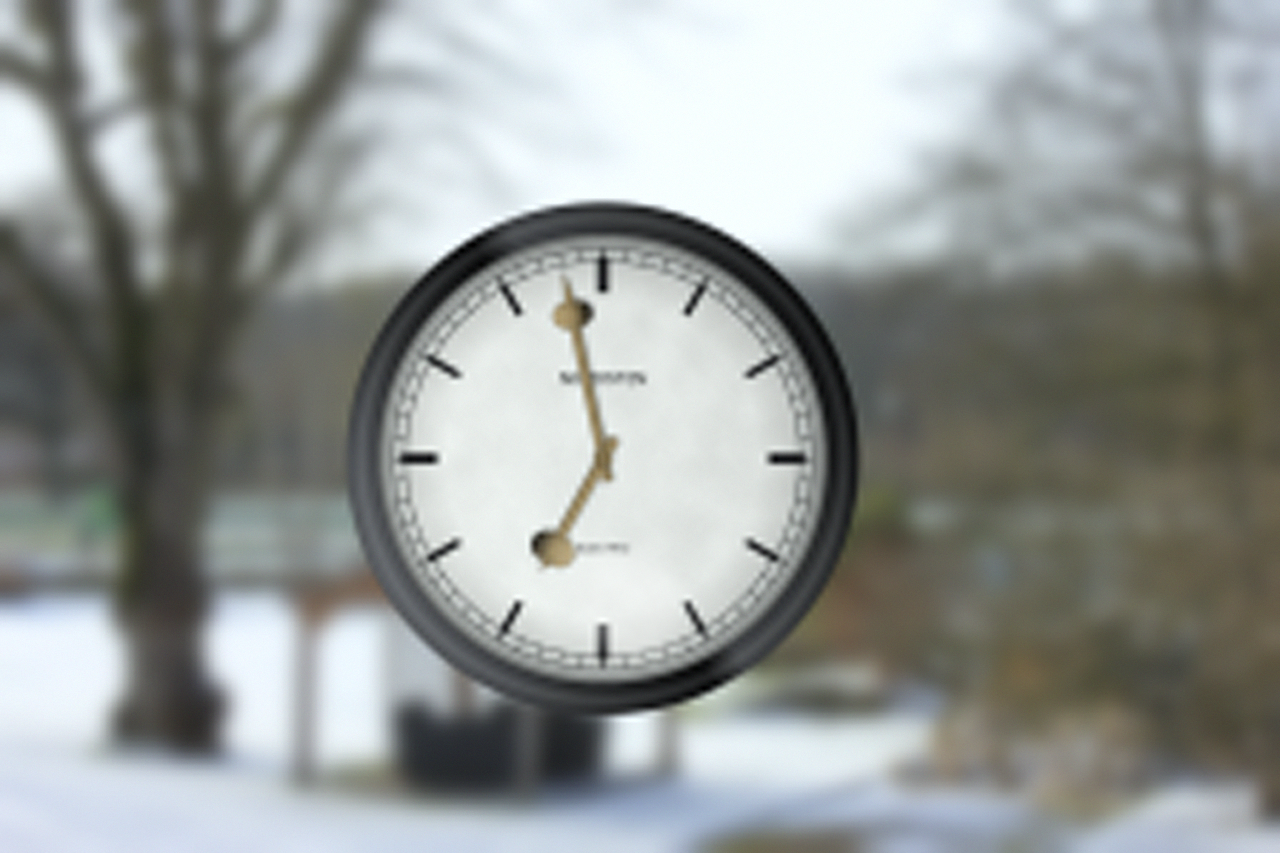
6:58
